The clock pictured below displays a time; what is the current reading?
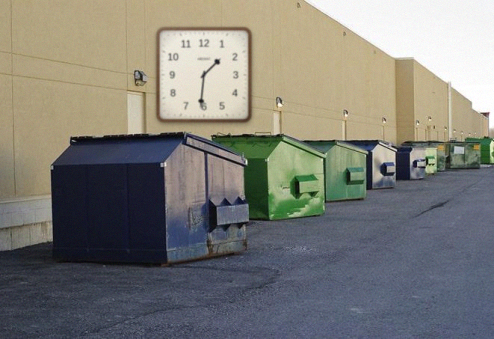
1:31
